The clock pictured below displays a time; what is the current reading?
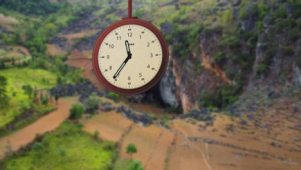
11:36
